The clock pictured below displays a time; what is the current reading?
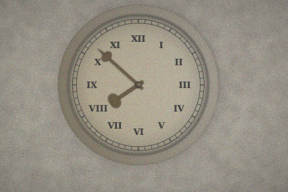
7:52
